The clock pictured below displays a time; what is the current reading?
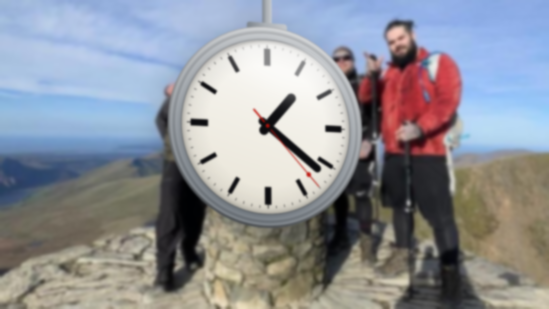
1:21:23
